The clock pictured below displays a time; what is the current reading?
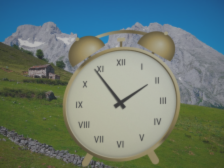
1:54
